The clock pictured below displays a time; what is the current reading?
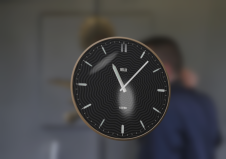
11:07
